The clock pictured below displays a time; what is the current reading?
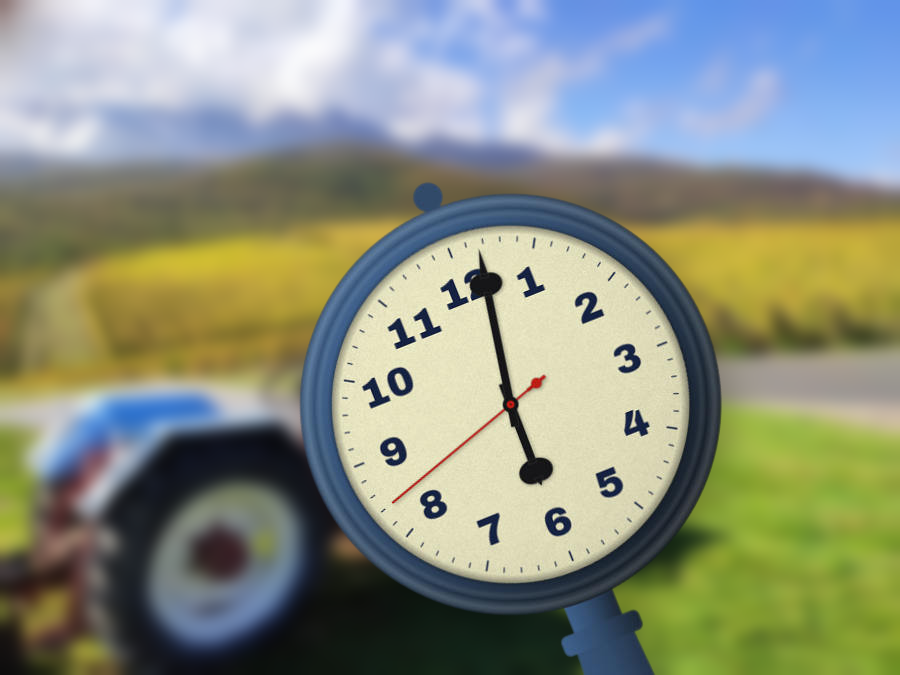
6:01:42
